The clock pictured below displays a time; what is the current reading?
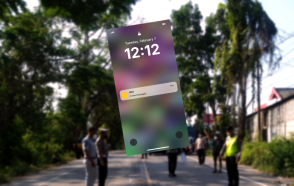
12:12
